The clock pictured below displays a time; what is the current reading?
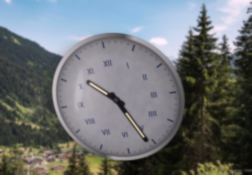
10:26
